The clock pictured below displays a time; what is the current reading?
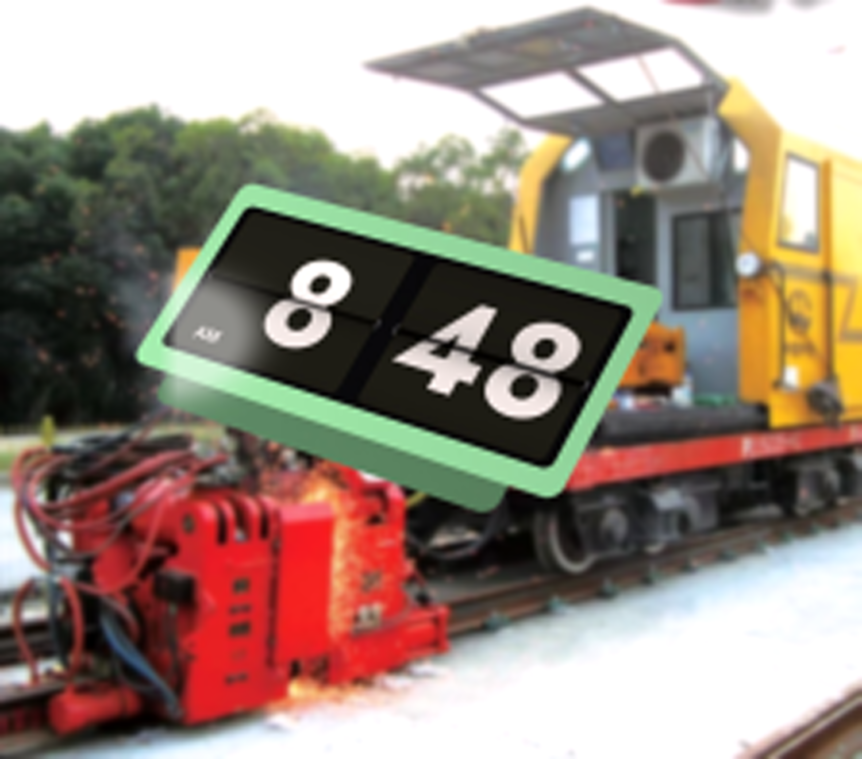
8:48
